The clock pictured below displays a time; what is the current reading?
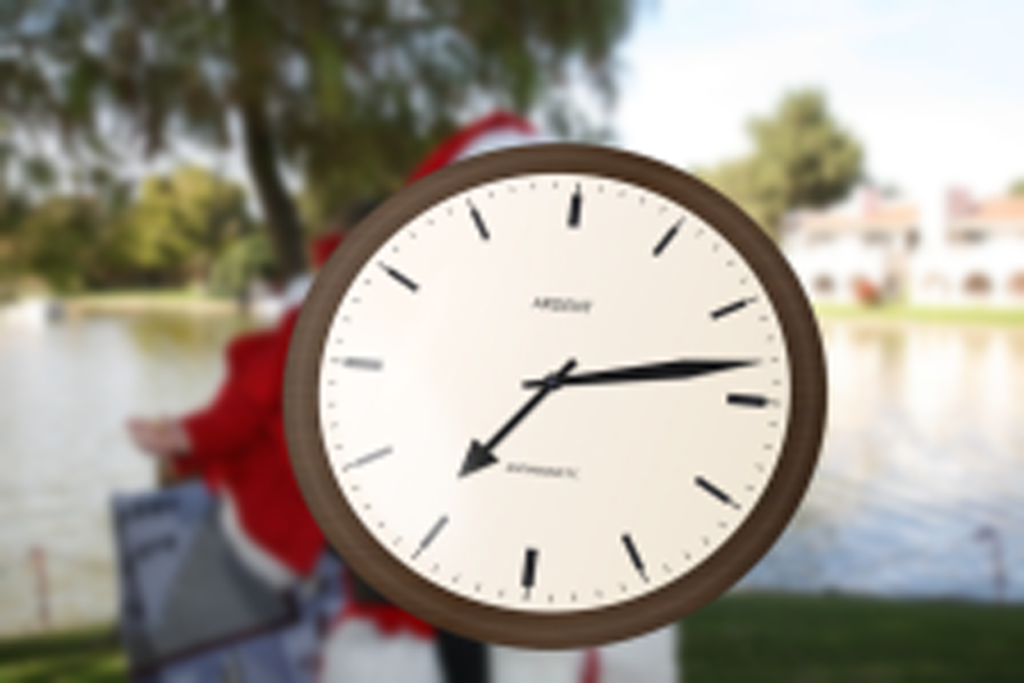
7:13
